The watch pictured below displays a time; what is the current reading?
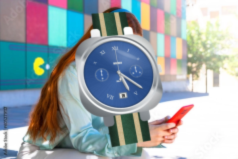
5:22
